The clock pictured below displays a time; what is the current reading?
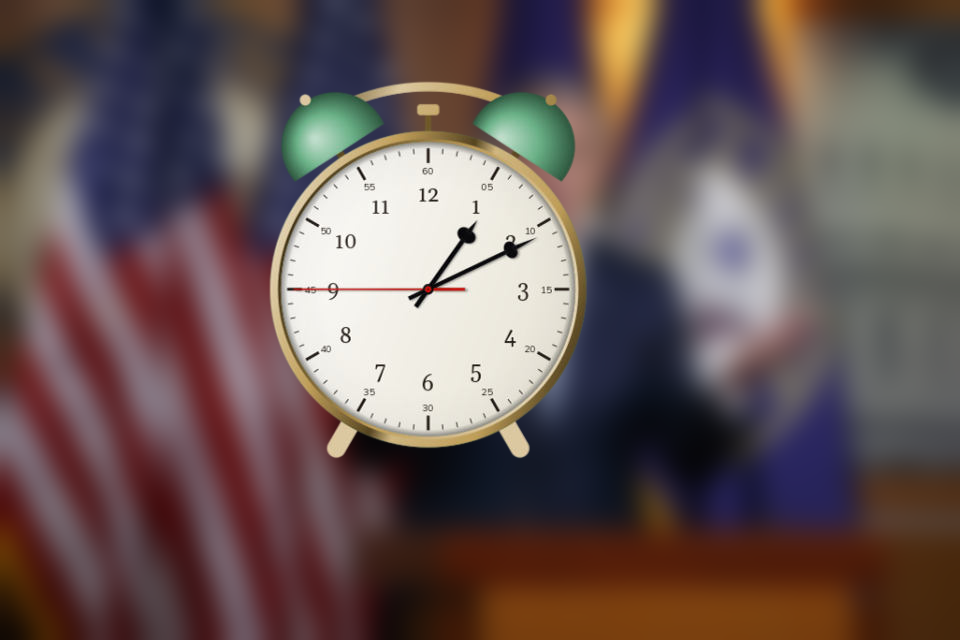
1:10:45
